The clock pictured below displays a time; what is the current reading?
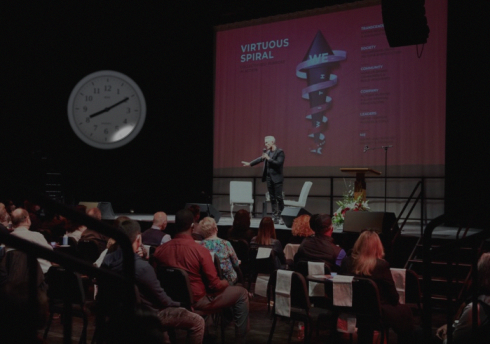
8:10
